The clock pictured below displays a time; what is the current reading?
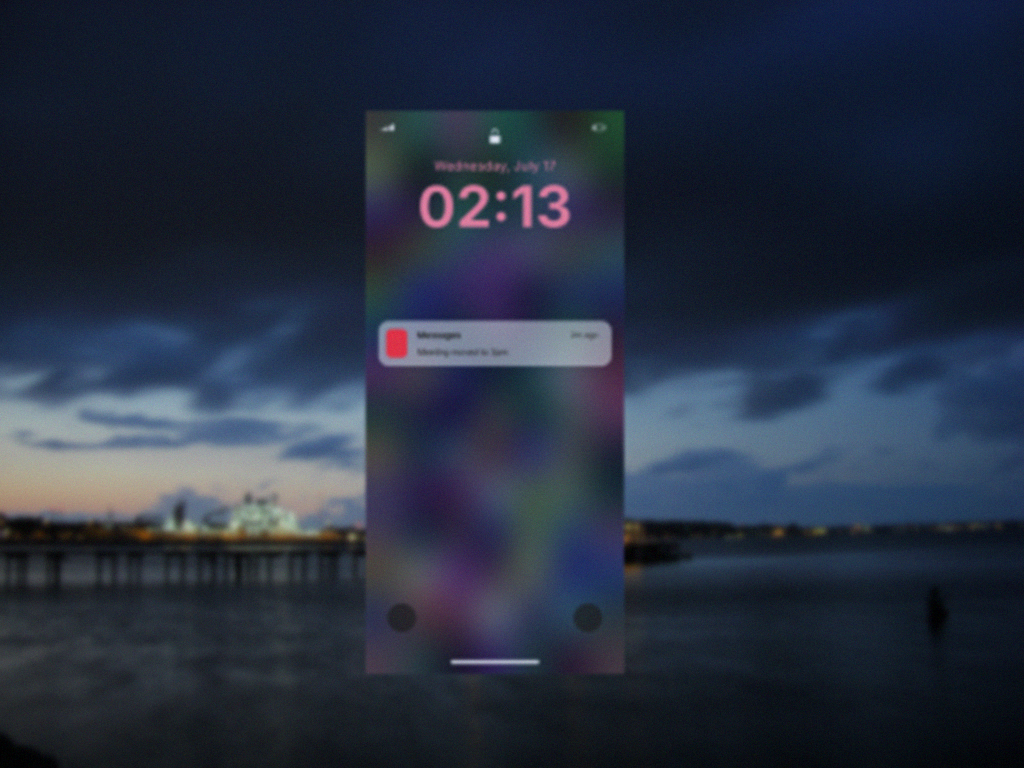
2:13
